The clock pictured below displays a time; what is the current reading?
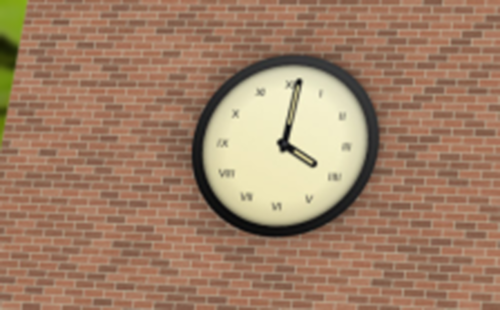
4:01
